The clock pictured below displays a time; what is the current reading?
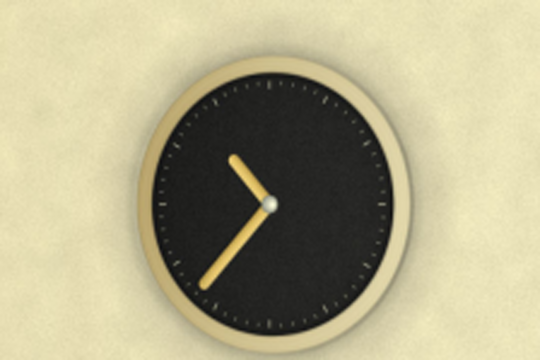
10:37
